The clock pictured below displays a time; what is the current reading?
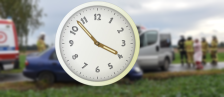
3:53
